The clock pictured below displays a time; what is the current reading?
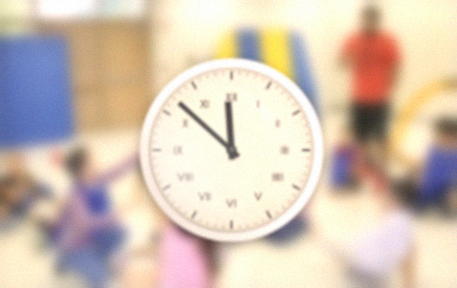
11:52
